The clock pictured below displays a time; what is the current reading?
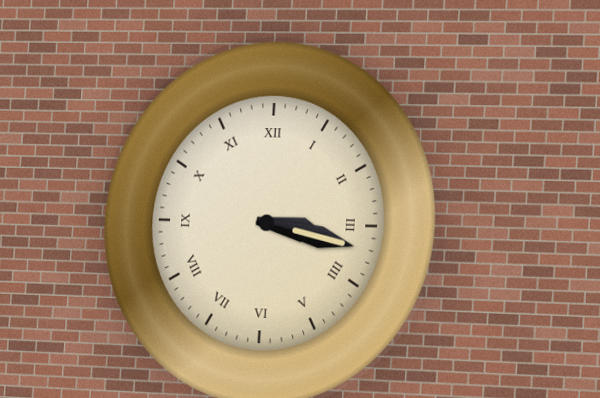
3:17
